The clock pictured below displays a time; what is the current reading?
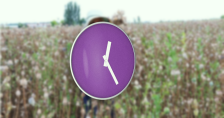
12:25
